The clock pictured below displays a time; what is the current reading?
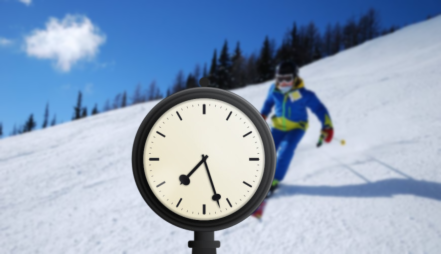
7:27
